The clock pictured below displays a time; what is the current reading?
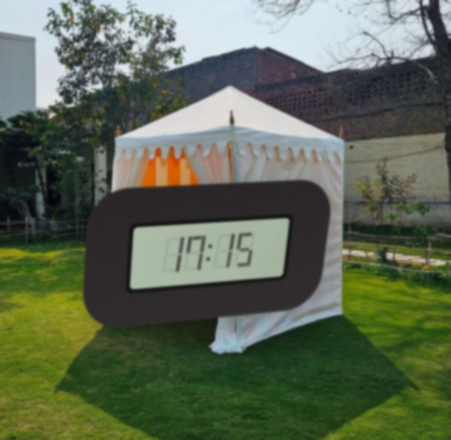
17:15
